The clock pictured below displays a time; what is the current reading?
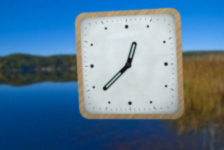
12:38
